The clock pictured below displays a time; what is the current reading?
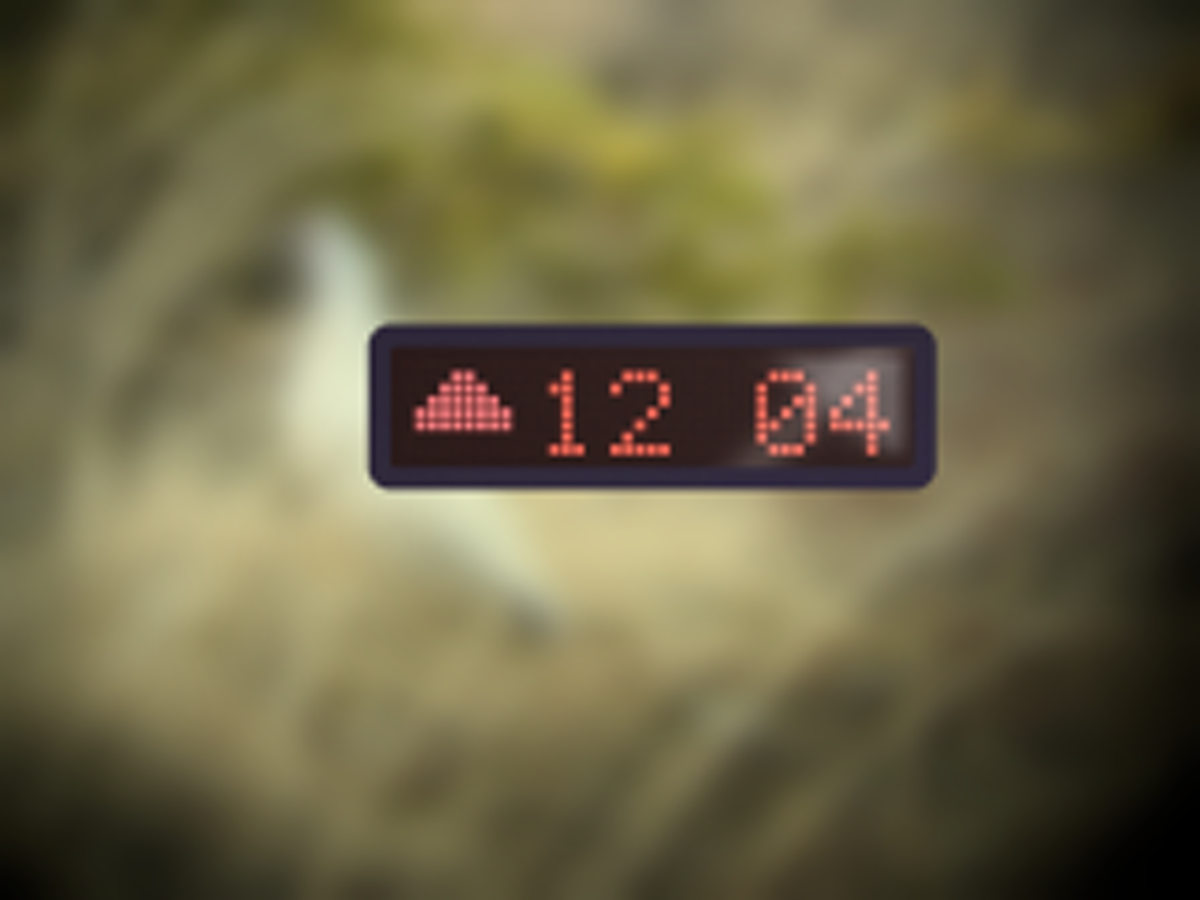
12:04
